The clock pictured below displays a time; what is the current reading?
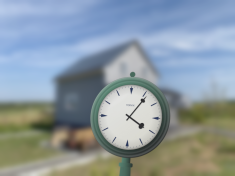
4:06
